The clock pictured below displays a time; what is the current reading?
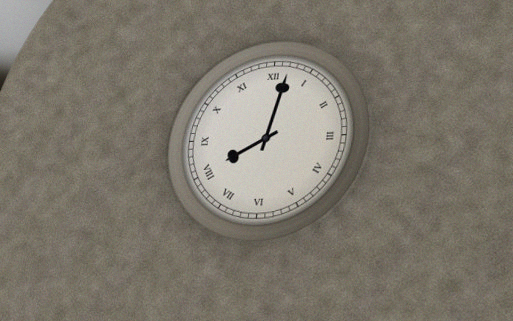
8:02
